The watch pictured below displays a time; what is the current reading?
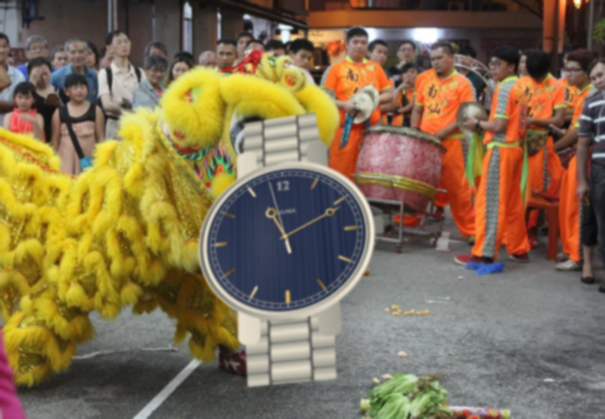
11:10:58
